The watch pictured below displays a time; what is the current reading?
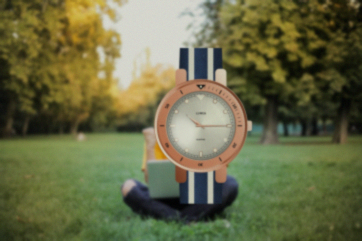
10:15
